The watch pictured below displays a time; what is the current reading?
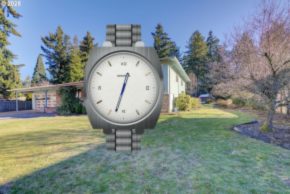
12:33
